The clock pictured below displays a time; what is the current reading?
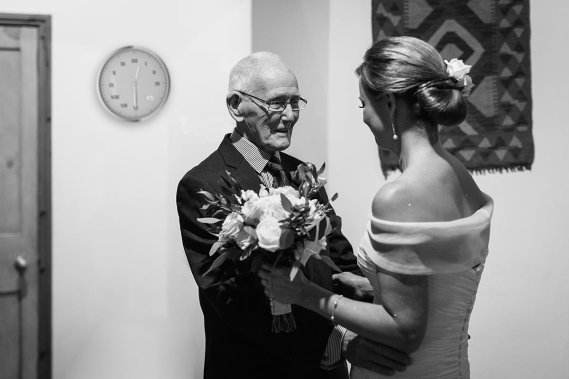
12:30
